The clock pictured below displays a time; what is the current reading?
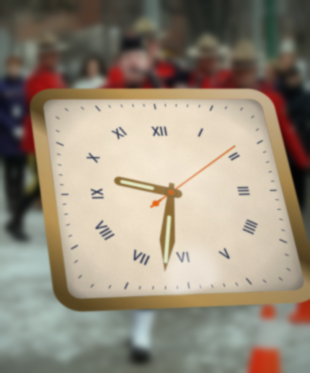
9:32:09
